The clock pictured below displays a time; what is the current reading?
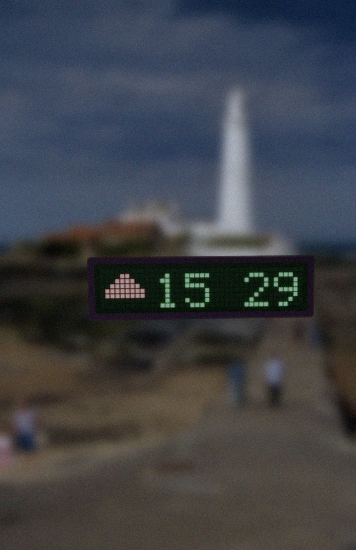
15:29
